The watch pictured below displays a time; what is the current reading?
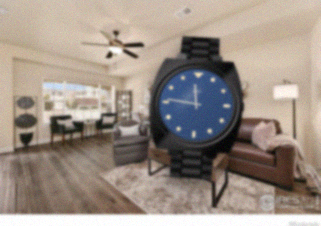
11:46
